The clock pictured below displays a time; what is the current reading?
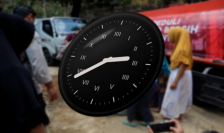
2:39
